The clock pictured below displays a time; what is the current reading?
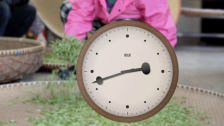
2:42
